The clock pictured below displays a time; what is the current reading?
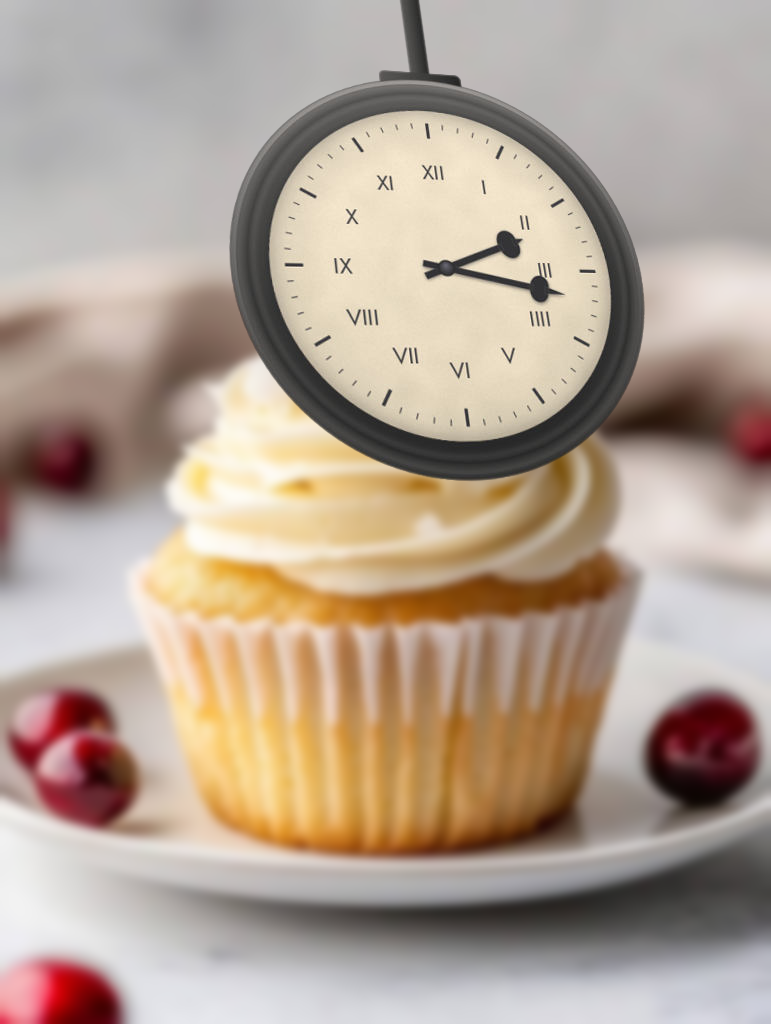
2:17
